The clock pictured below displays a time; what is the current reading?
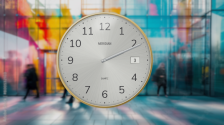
2:11
